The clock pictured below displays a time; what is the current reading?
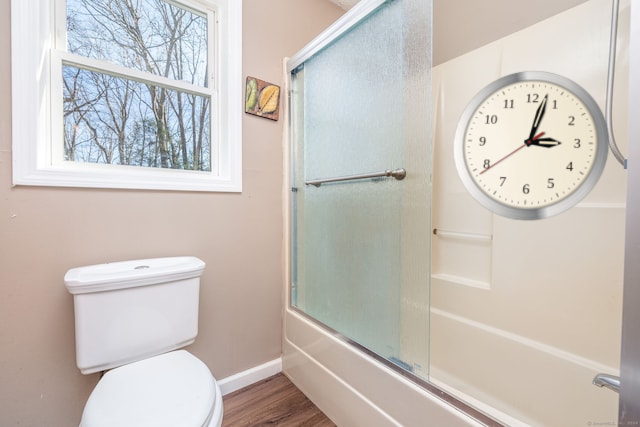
3:02:39
